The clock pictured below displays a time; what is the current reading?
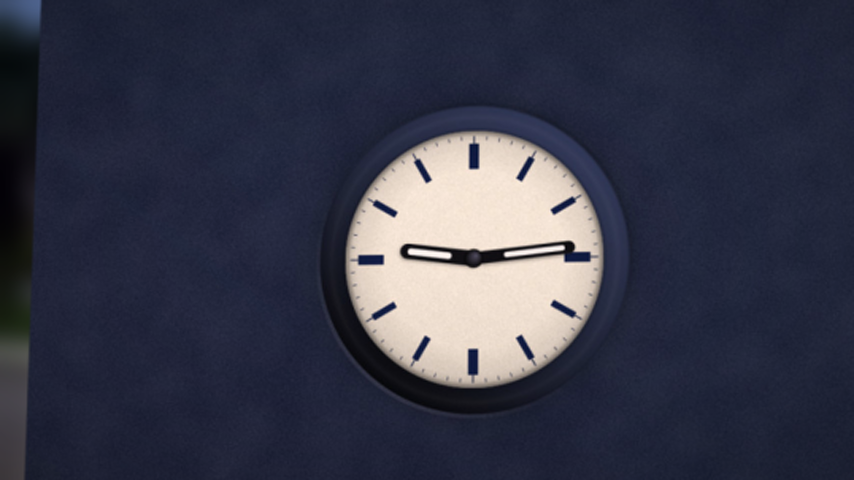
9:14
